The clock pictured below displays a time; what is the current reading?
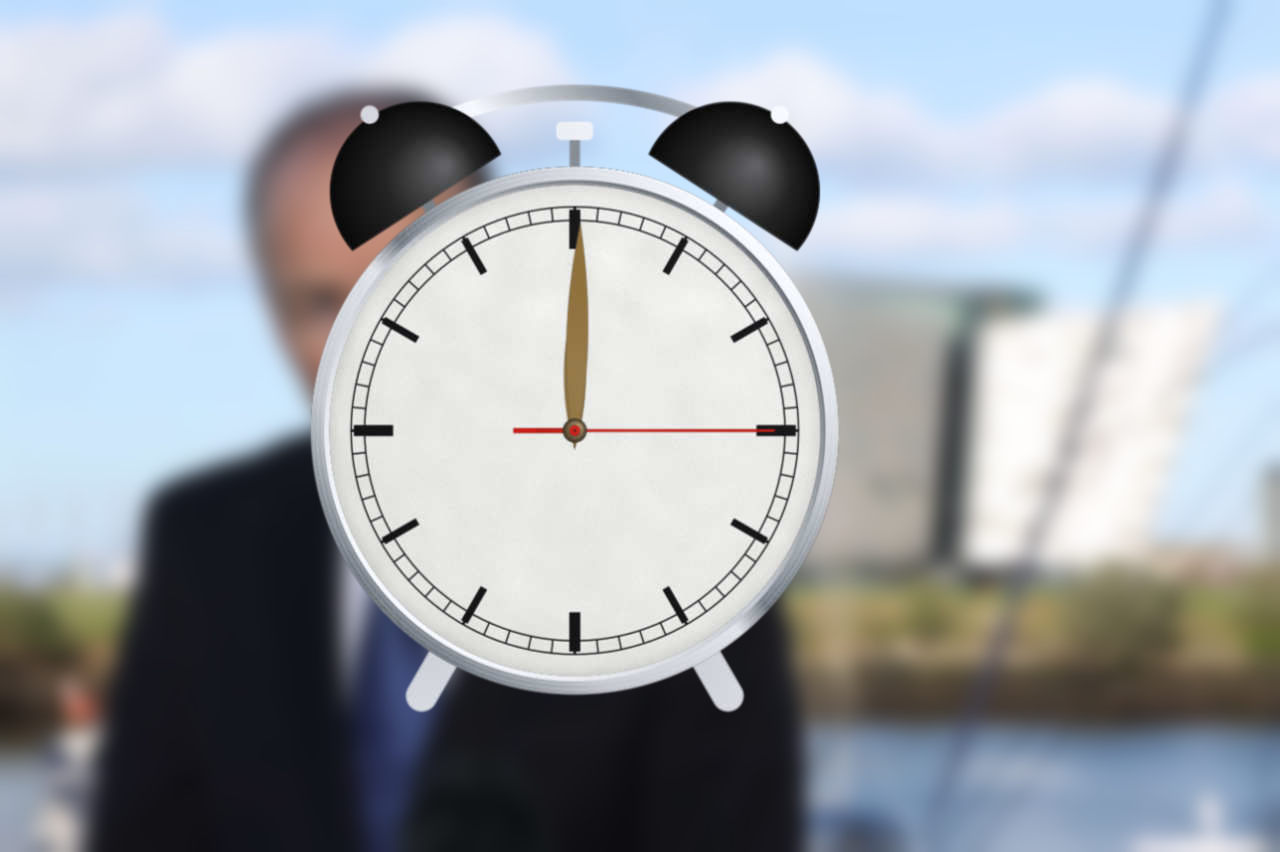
12:00:15
